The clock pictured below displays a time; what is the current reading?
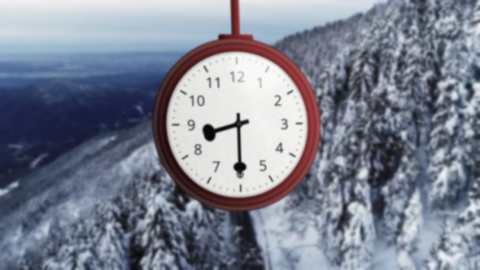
8:30
